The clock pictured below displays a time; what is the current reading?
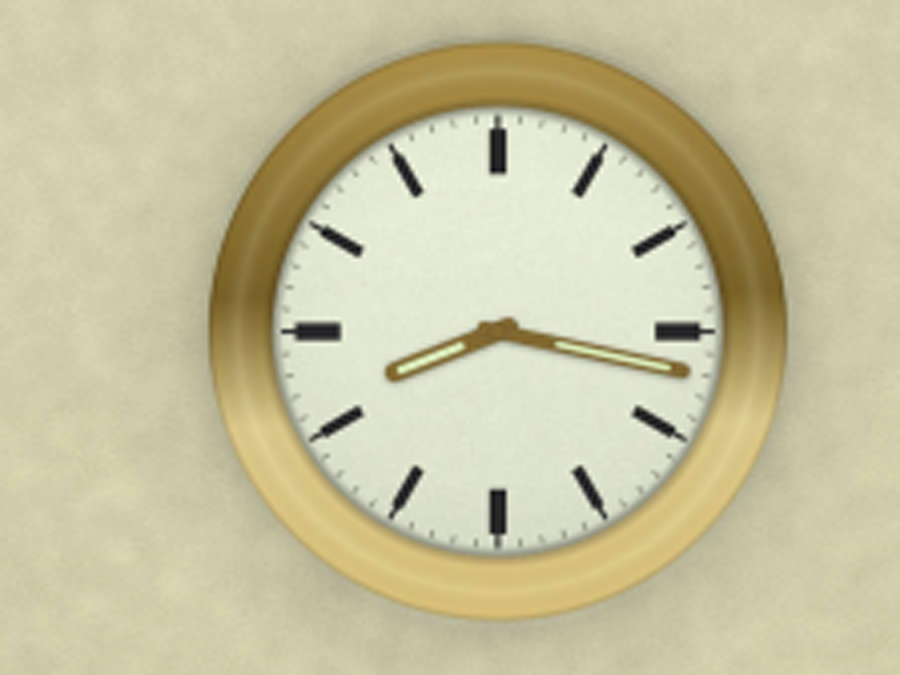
8:17
